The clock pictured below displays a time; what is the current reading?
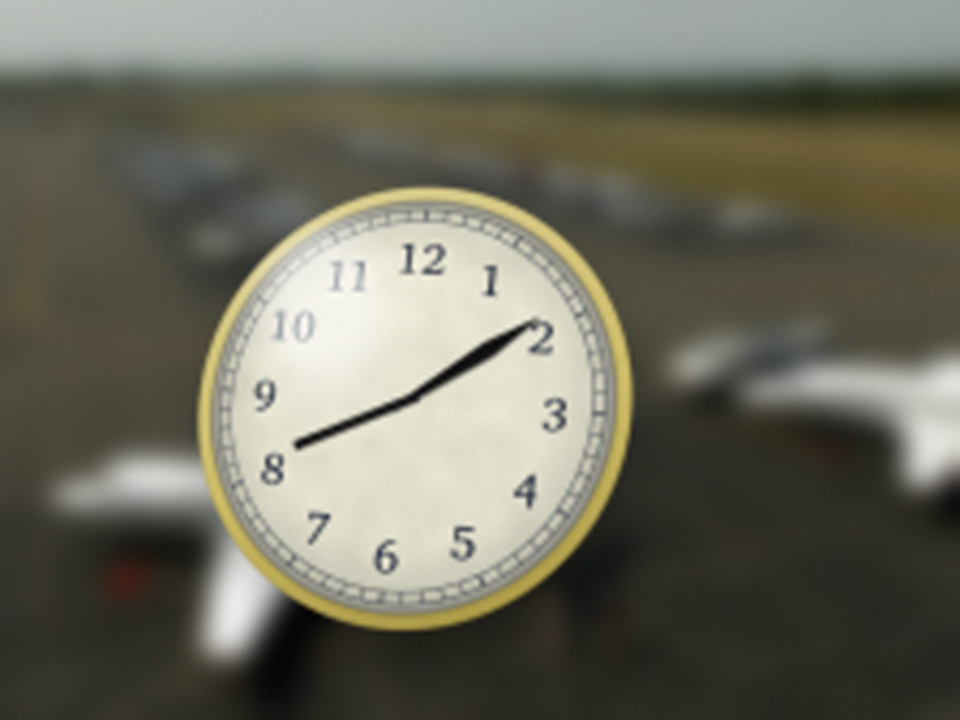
8:09
